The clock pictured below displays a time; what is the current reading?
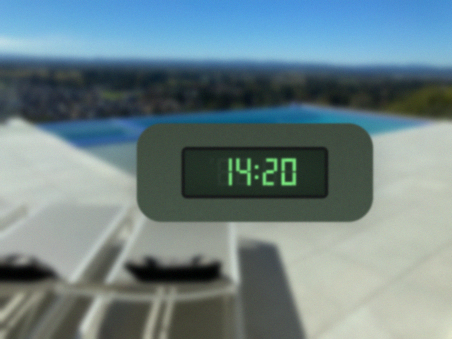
14:20
